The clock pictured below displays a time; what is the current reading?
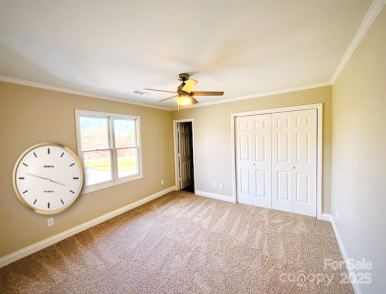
3:47
